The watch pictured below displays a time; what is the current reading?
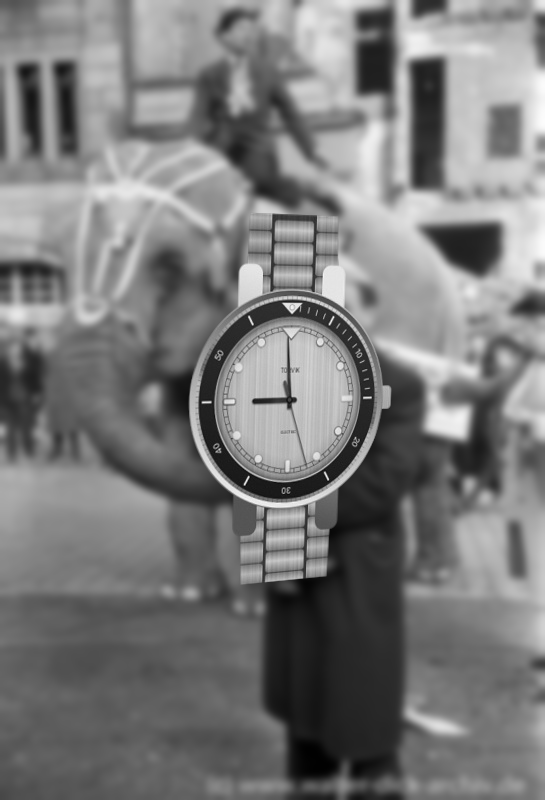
8:59:27
